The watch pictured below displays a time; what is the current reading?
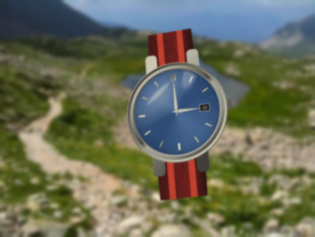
3:00
